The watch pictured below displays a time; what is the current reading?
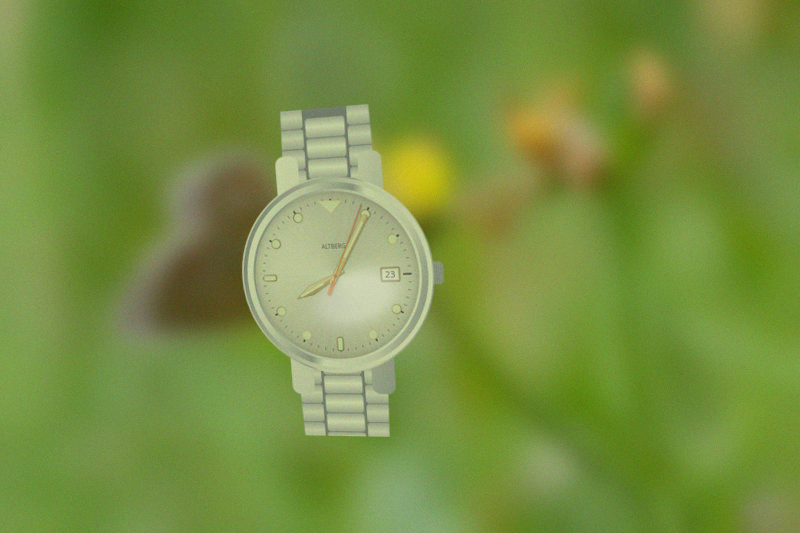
8:05:04
